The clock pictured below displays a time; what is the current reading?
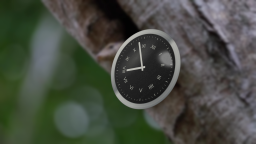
7:53
